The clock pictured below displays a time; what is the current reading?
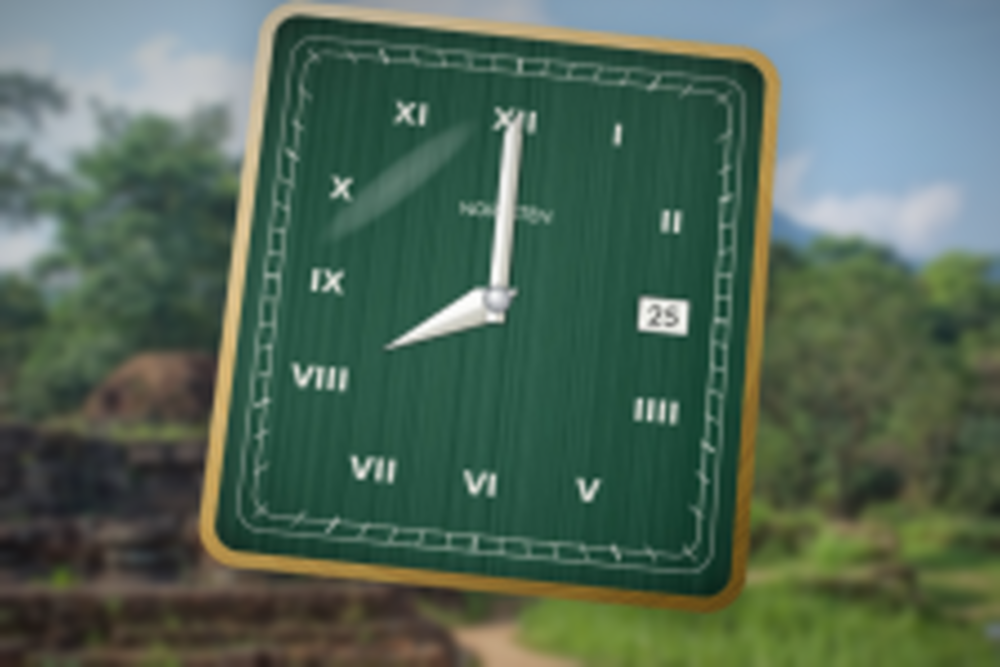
8:00
